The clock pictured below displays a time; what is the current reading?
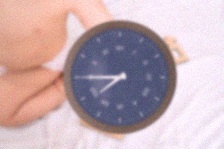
7:45
